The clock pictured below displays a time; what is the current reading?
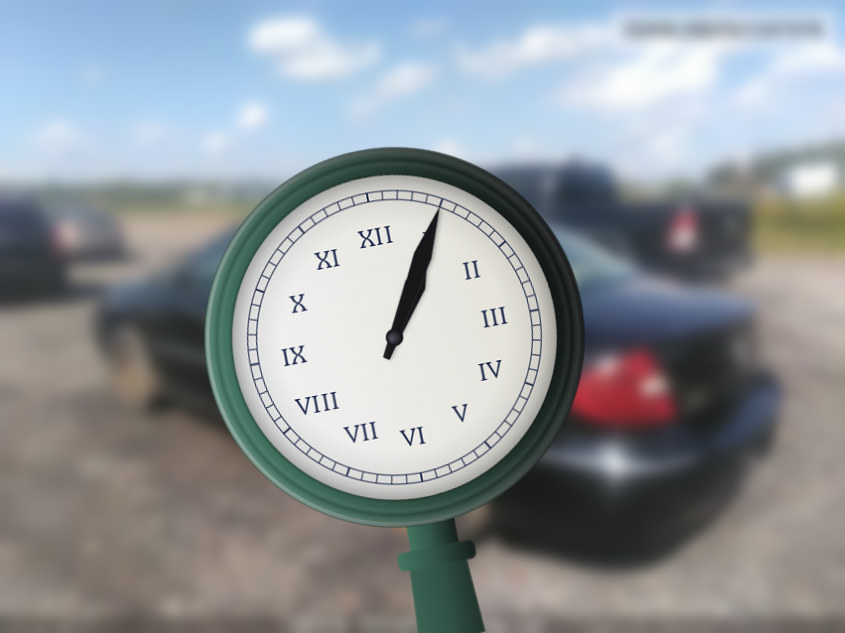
1:05
